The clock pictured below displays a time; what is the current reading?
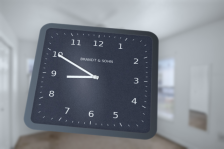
8:50
